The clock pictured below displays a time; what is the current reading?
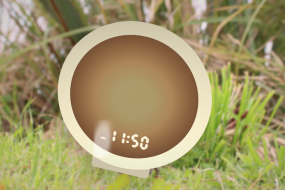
11:50
